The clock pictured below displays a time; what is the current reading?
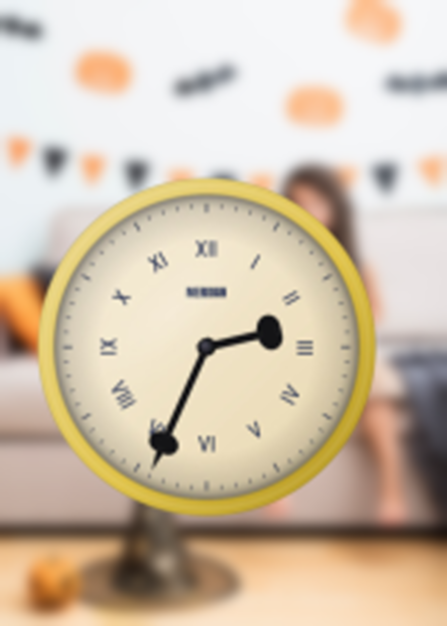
2:34
